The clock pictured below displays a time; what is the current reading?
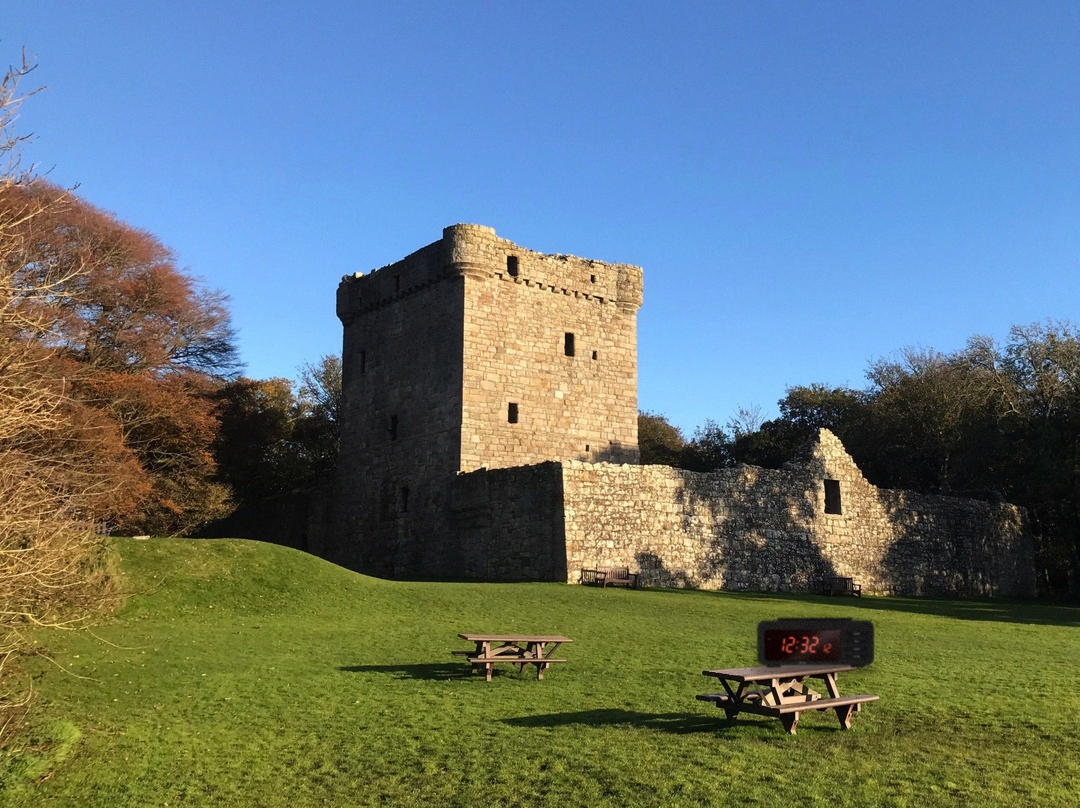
12:32
